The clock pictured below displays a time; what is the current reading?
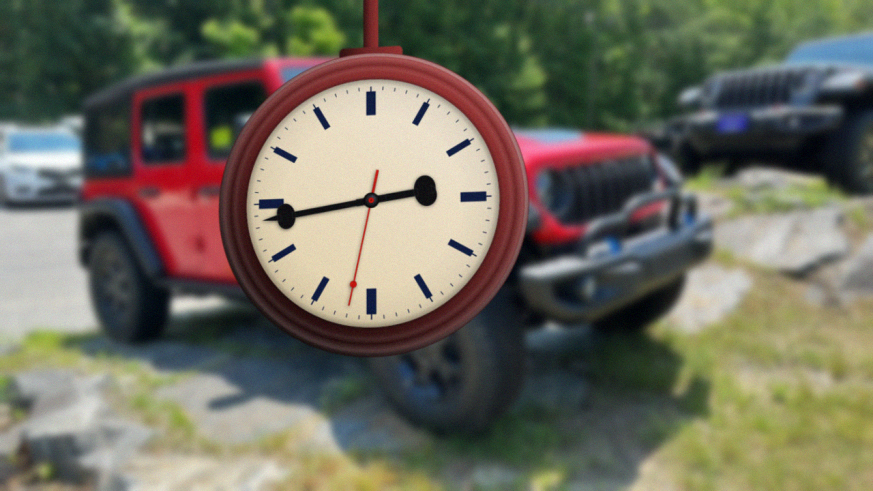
2:43:32
